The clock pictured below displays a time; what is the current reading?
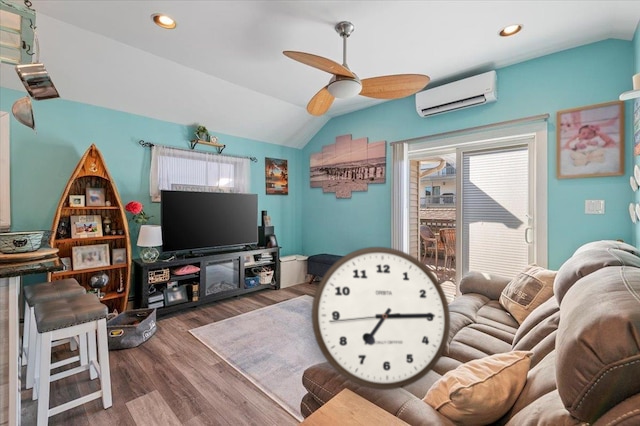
7:14:44
